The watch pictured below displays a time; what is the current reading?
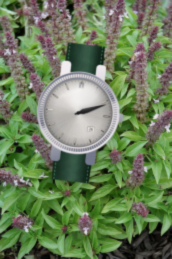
2:11
